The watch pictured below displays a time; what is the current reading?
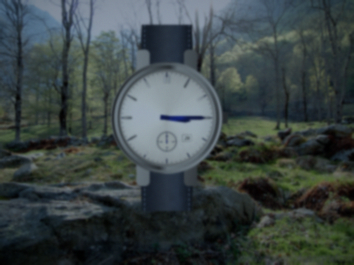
3:15
